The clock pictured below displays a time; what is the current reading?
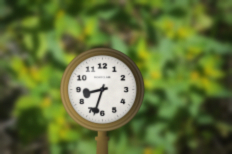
8:33
